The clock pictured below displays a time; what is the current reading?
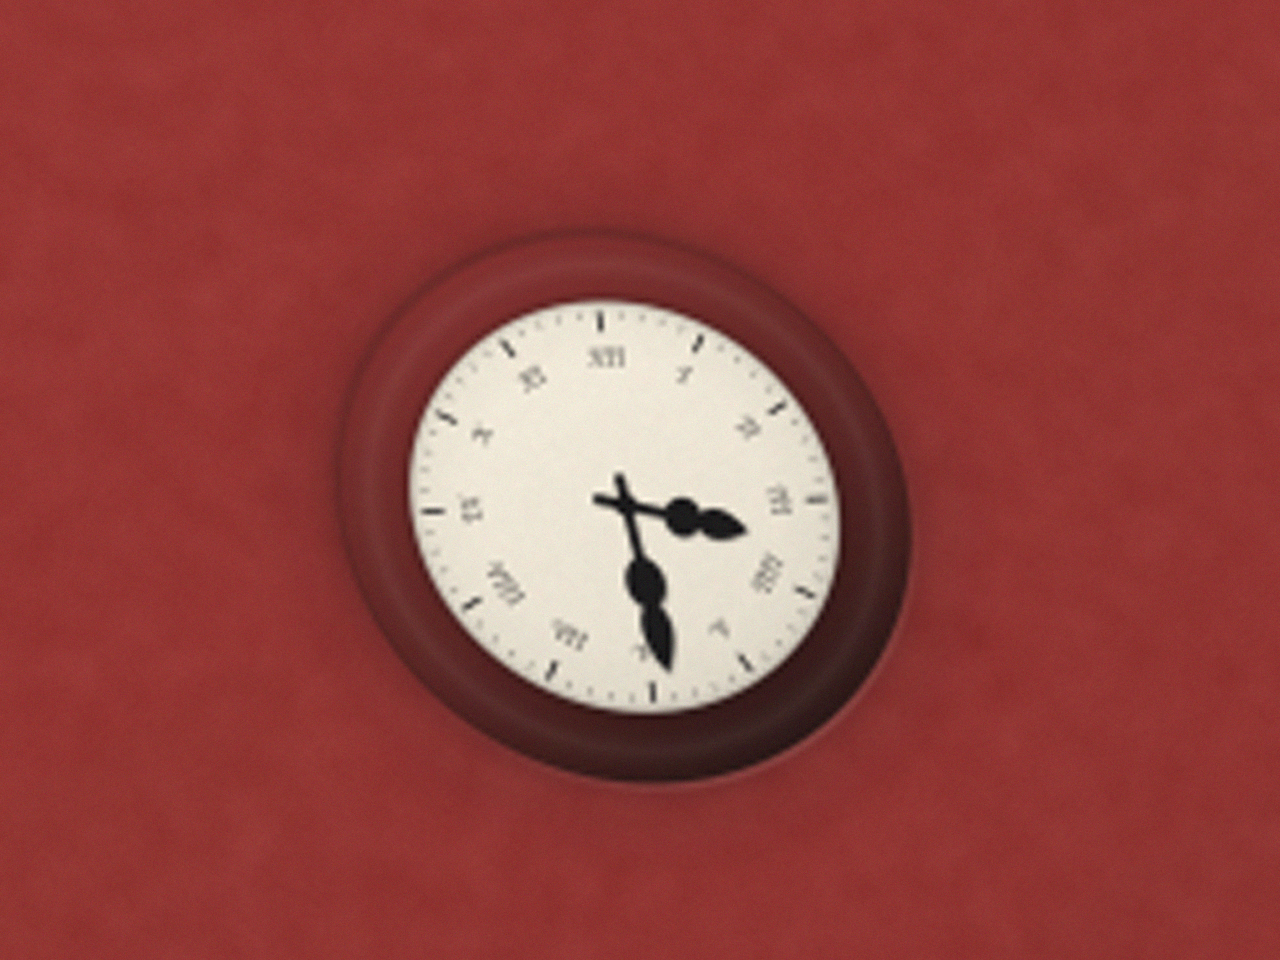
3:29
